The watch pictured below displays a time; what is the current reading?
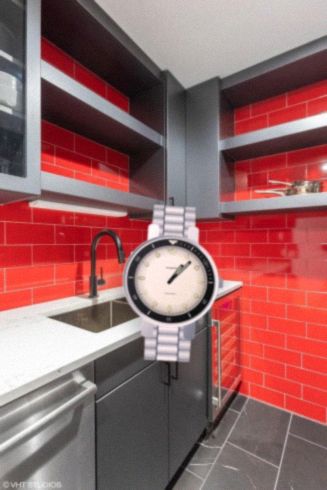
1:07
